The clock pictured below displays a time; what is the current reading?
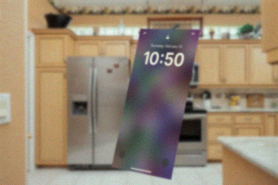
10:50
